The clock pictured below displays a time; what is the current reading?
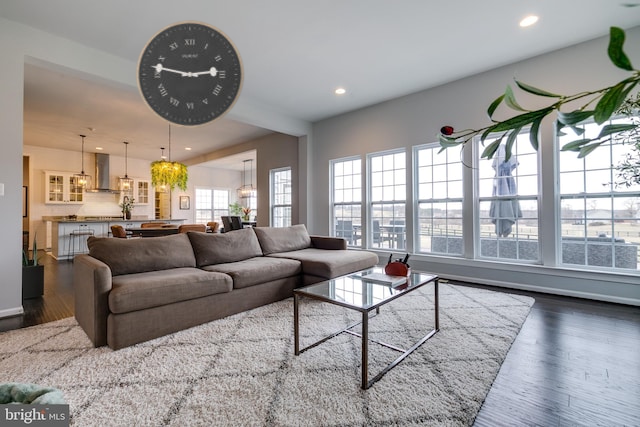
2:47
